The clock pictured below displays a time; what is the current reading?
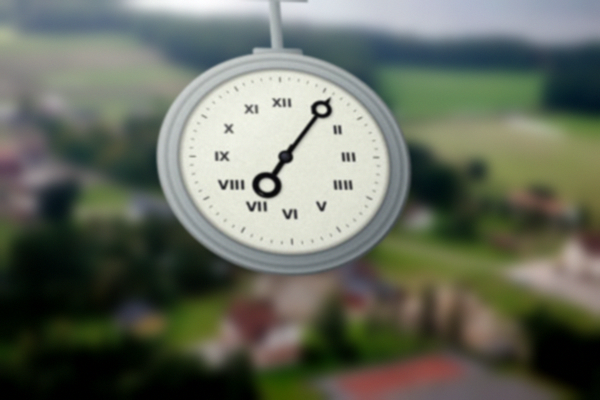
7:06
